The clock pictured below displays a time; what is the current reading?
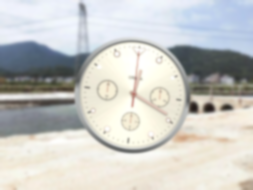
12:19
